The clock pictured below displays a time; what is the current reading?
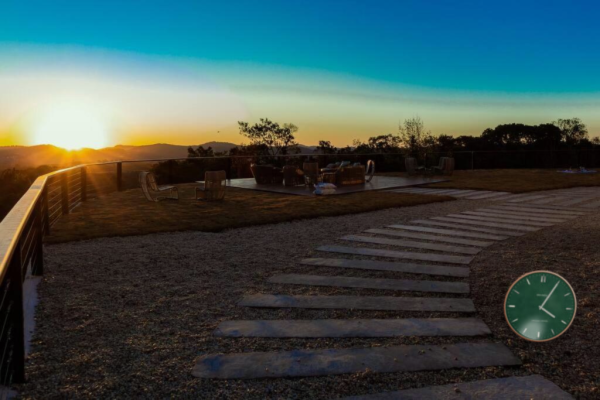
4:05
